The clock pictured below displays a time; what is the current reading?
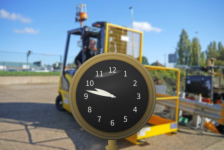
9:47
